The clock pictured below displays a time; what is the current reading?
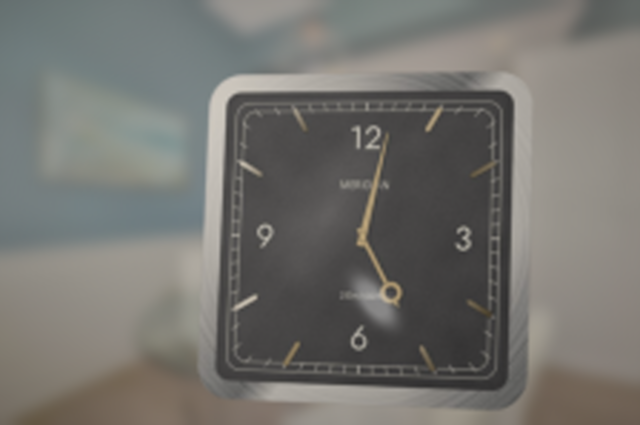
5:02
